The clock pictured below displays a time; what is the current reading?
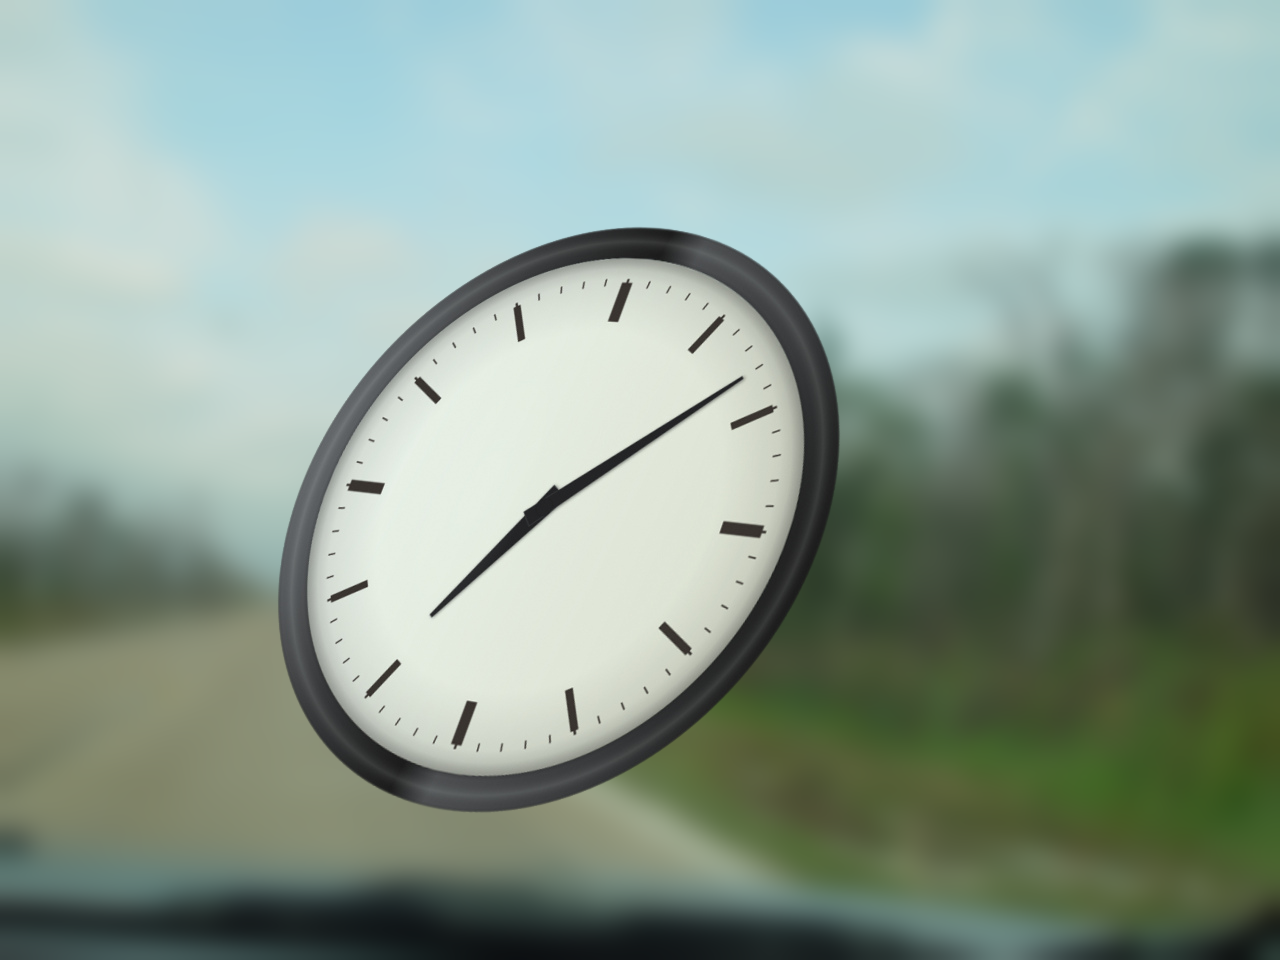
7:08
